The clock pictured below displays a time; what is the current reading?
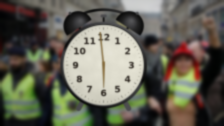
5:59
